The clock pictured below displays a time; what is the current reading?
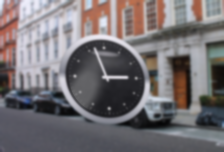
2:57
